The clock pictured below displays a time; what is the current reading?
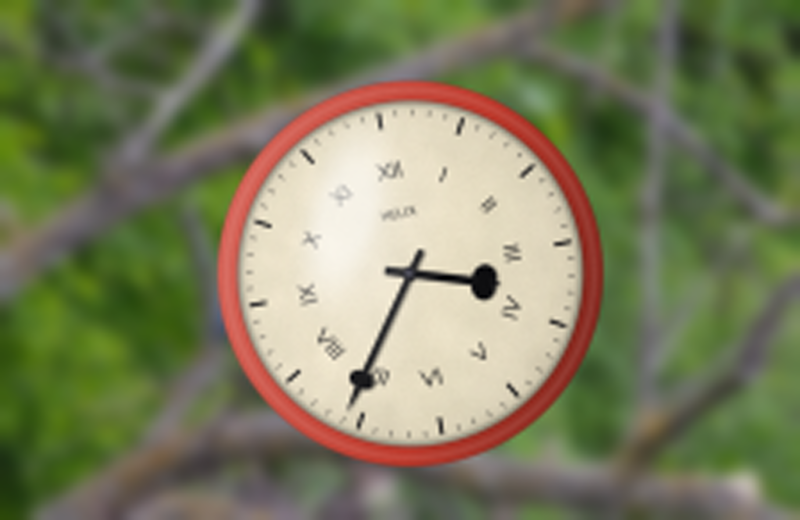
3:36
